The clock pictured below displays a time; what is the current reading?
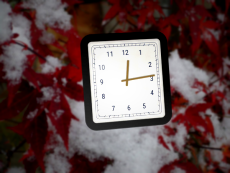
12:14
